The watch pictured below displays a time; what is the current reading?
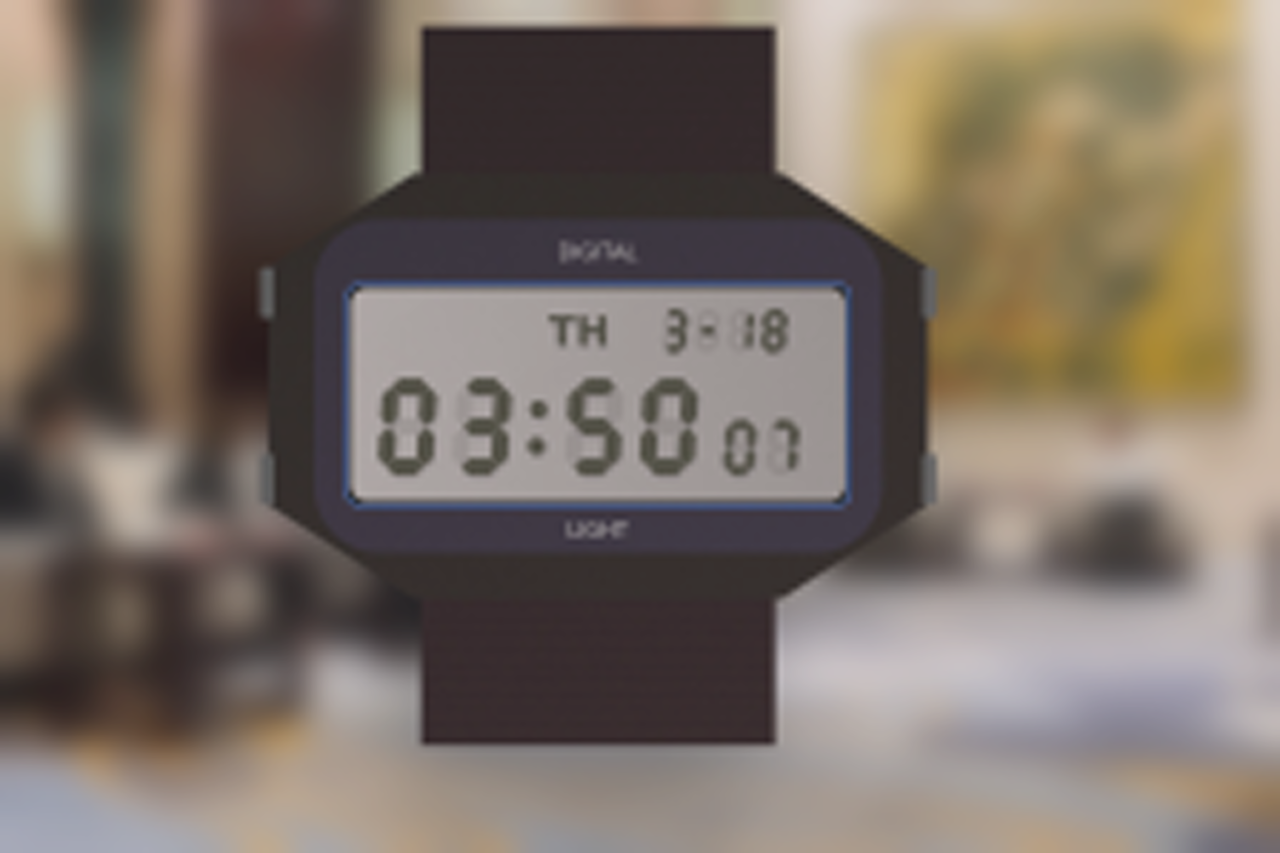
3:50:07
